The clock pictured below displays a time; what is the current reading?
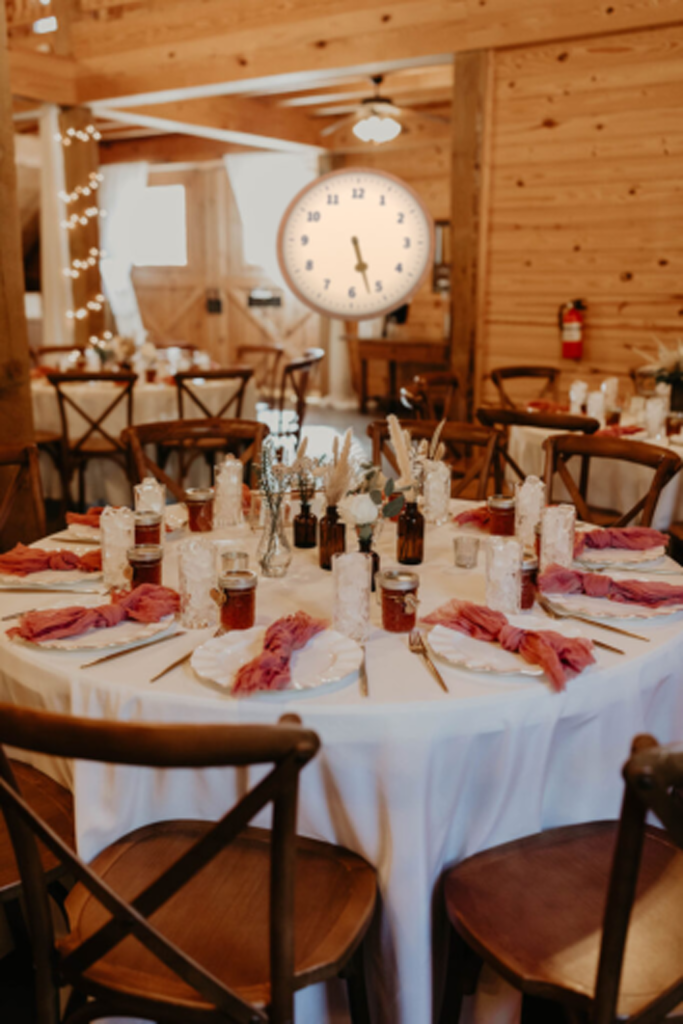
5:27
